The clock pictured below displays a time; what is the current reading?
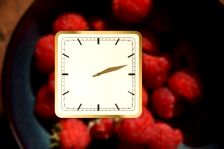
2:12
